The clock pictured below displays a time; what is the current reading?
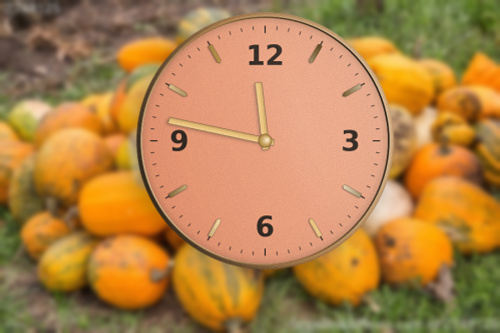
11:47
